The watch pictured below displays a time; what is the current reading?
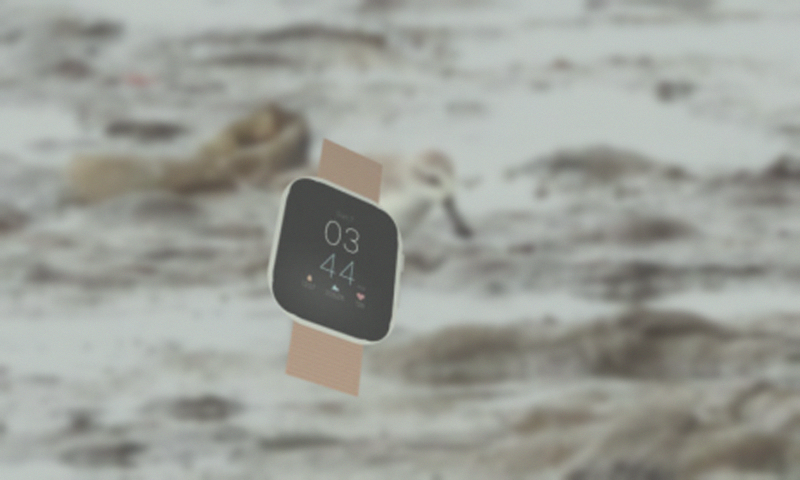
3:44
